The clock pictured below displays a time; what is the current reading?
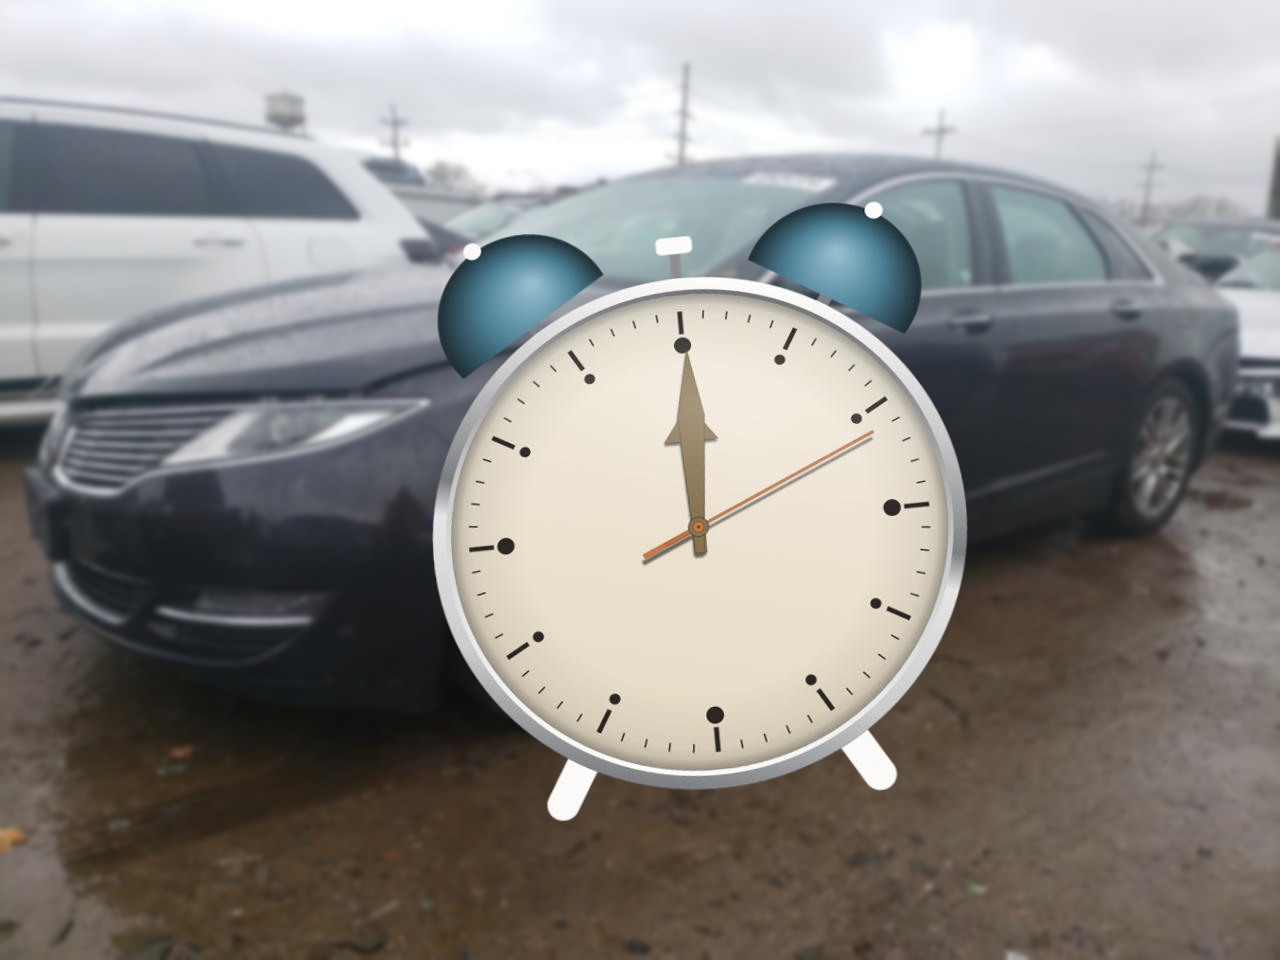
12:00:11
